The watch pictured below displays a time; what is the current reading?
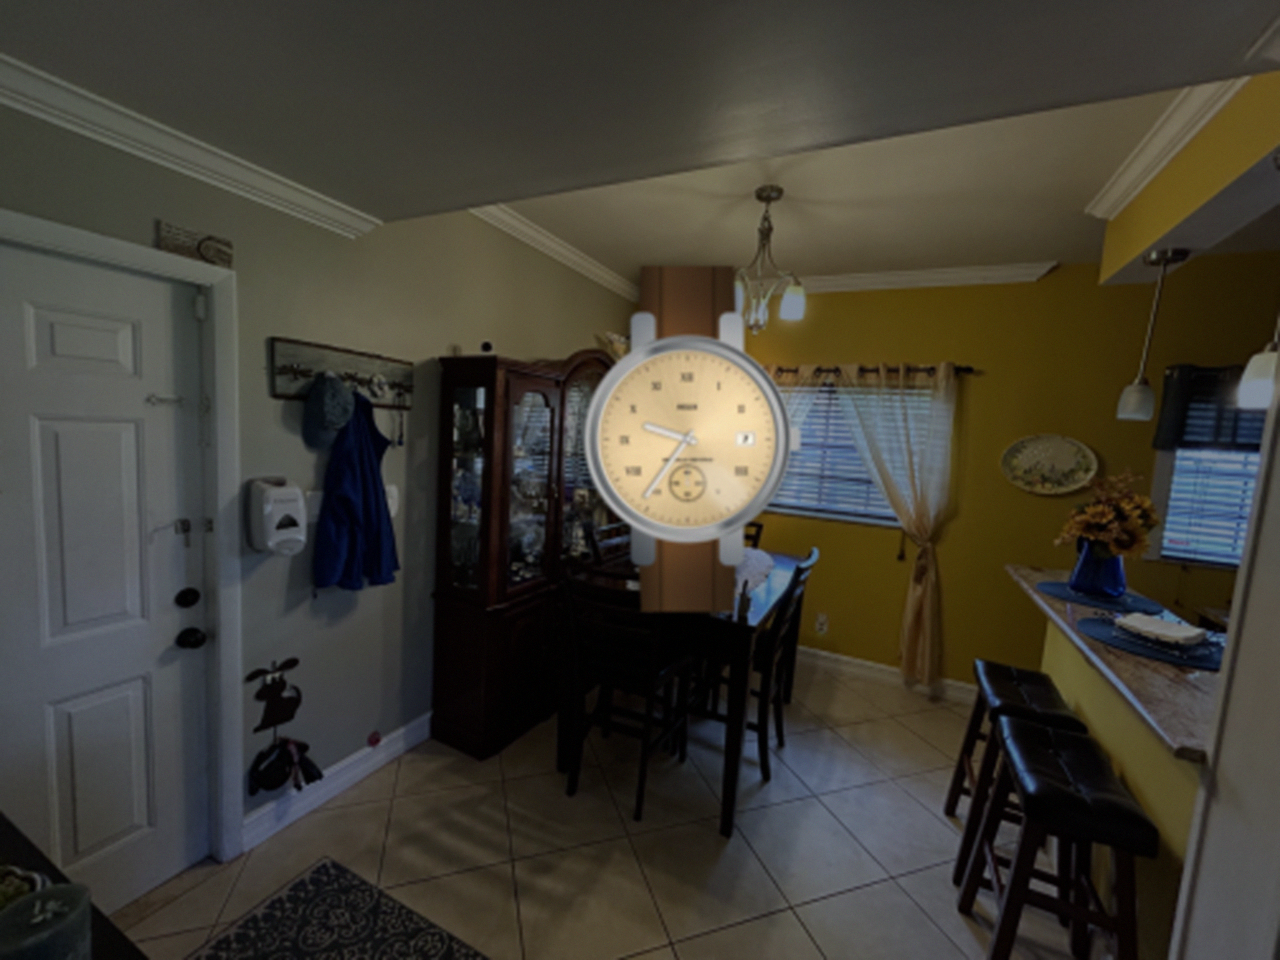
9:36
